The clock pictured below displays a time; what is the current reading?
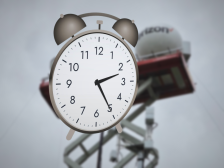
2:25
